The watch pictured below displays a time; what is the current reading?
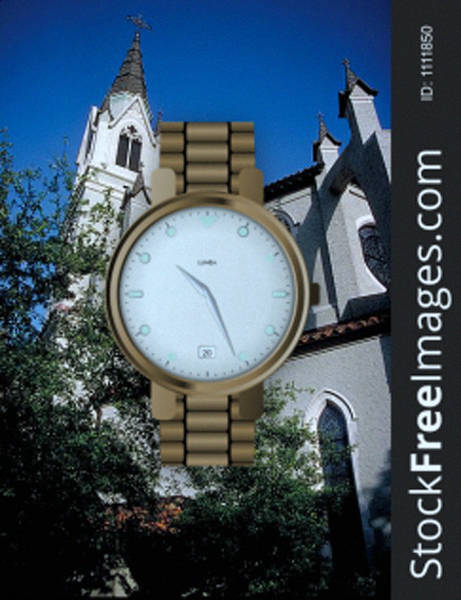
10:26
